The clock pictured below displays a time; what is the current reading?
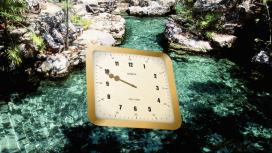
9:49
